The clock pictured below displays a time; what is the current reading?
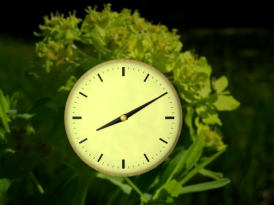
8:10
